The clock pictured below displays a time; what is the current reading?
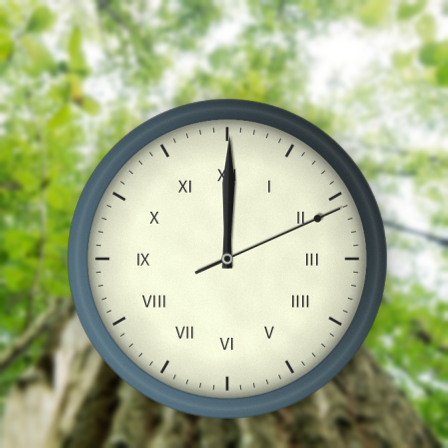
12:00:11
